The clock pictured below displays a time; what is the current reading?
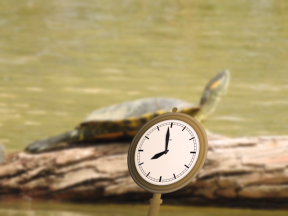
7:59
